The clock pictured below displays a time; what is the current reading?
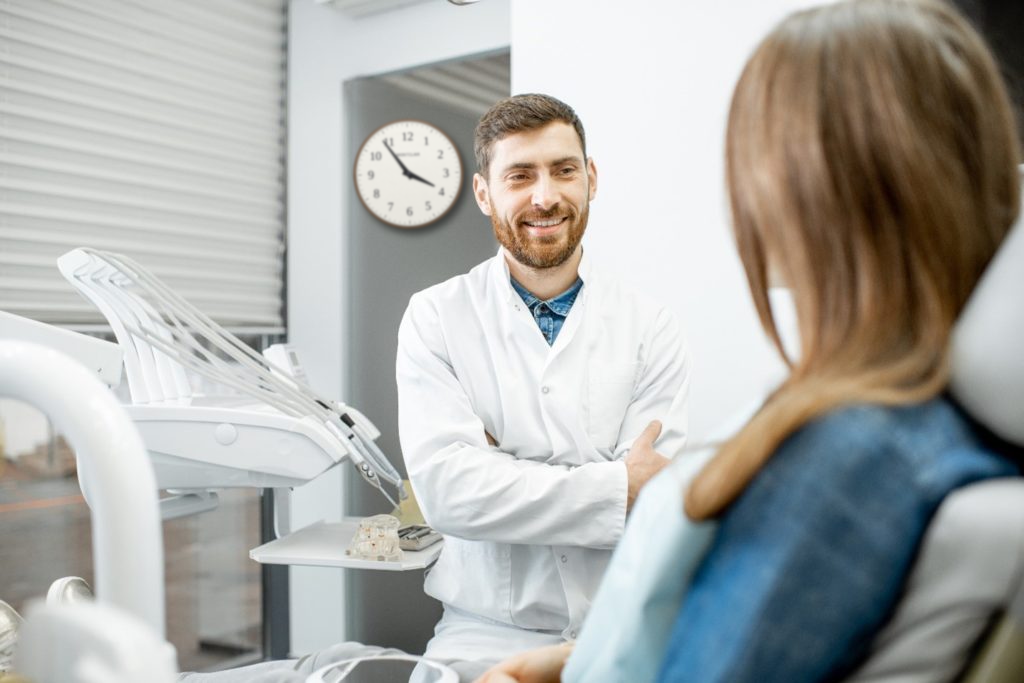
3:54
